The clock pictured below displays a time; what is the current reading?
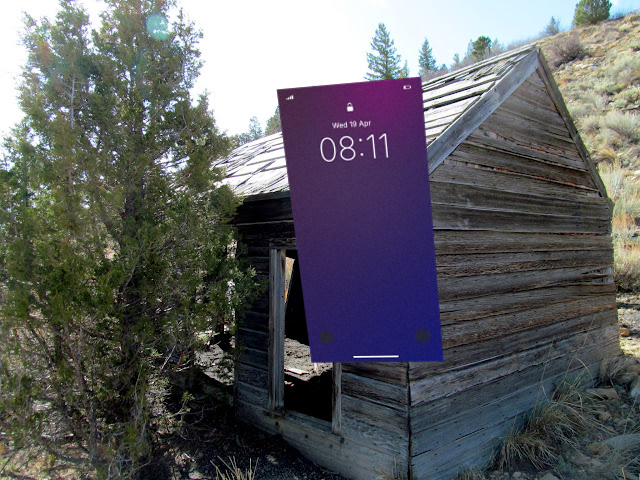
8:11
